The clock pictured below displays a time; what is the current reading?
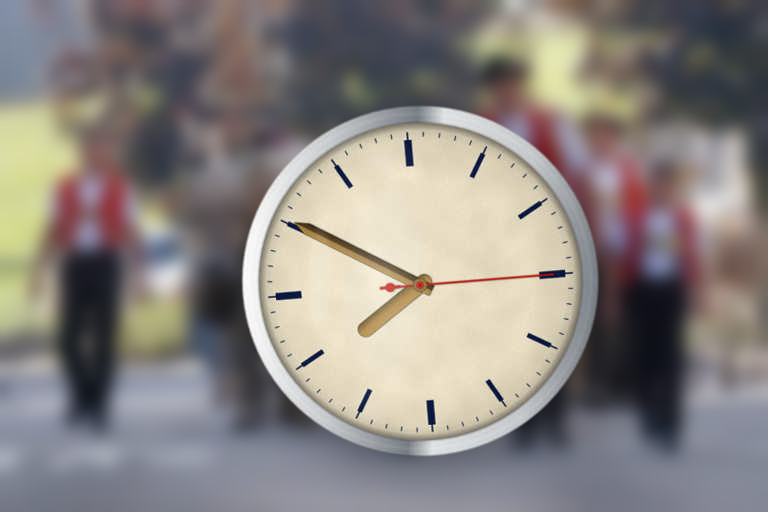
7:50:15
